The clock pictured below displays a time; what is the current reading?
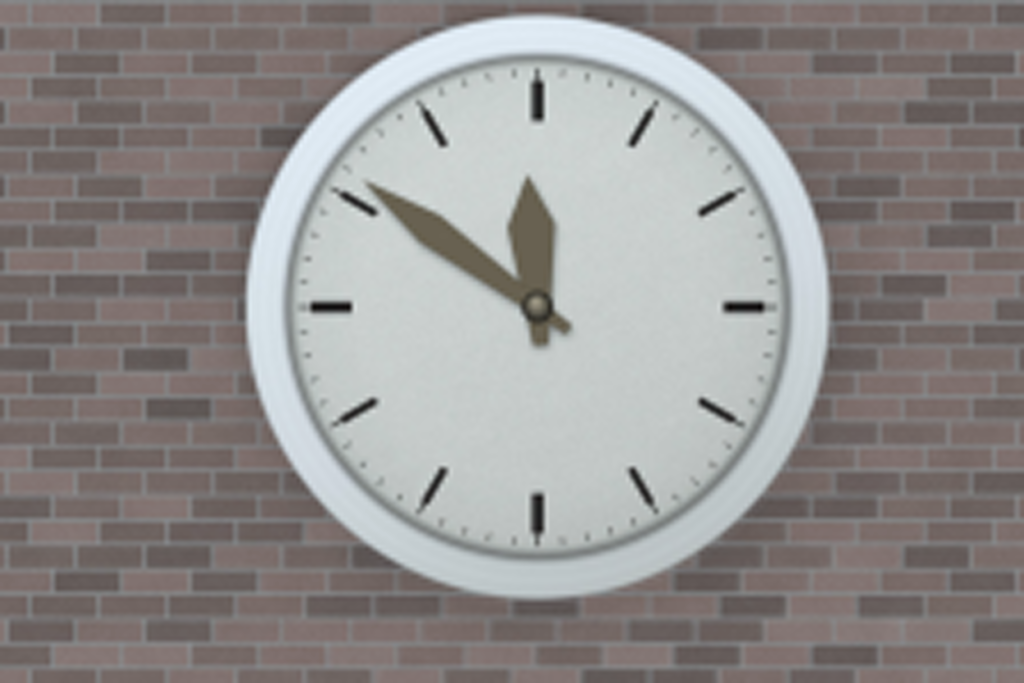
11:51
